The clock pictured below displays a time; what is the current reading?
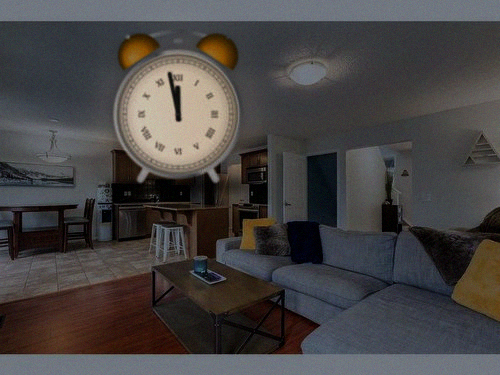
11:58
